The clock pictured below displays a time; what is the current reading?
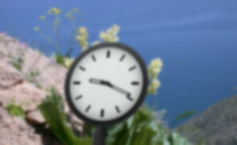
9:19
